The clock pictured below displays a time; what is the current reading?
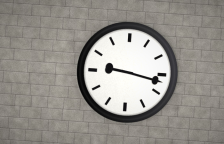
9:17
